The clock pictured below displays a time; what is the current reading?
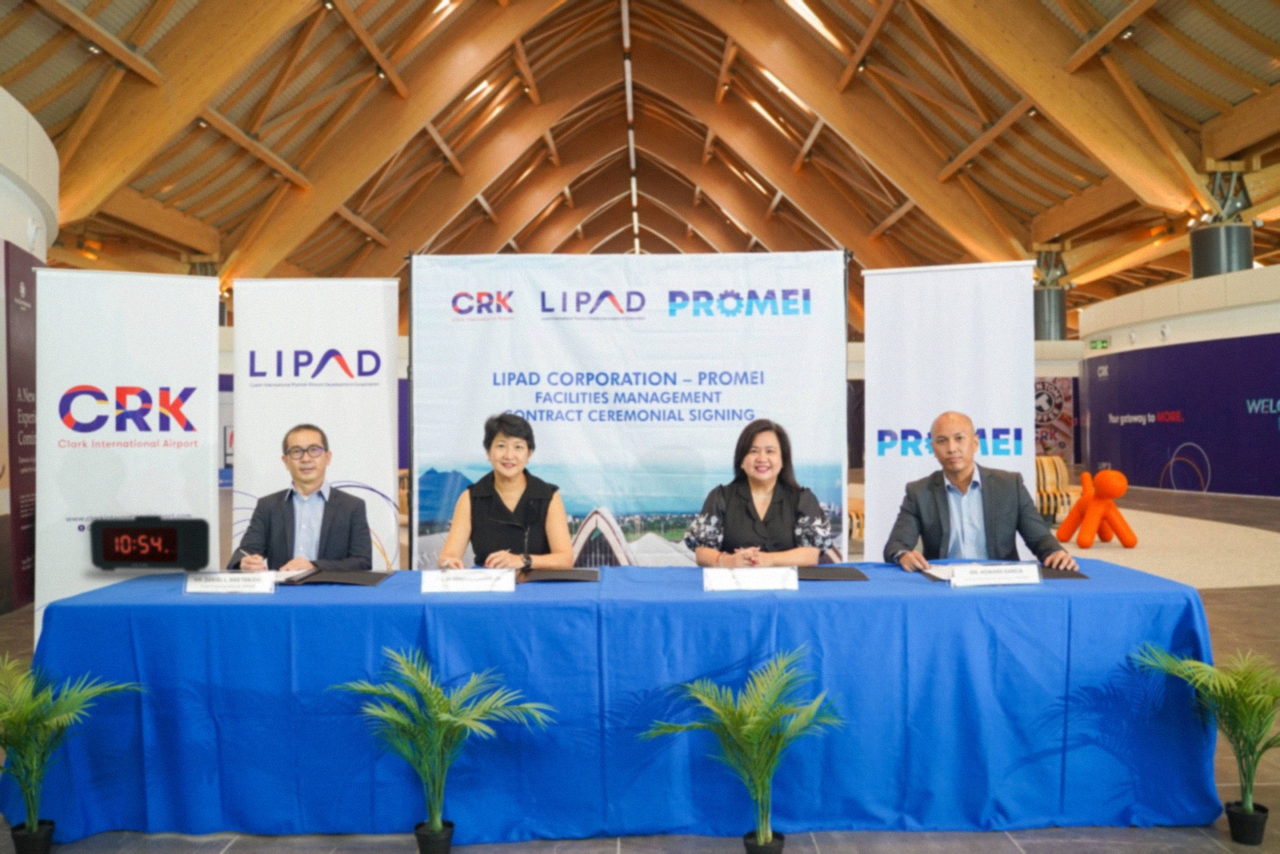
10:54
